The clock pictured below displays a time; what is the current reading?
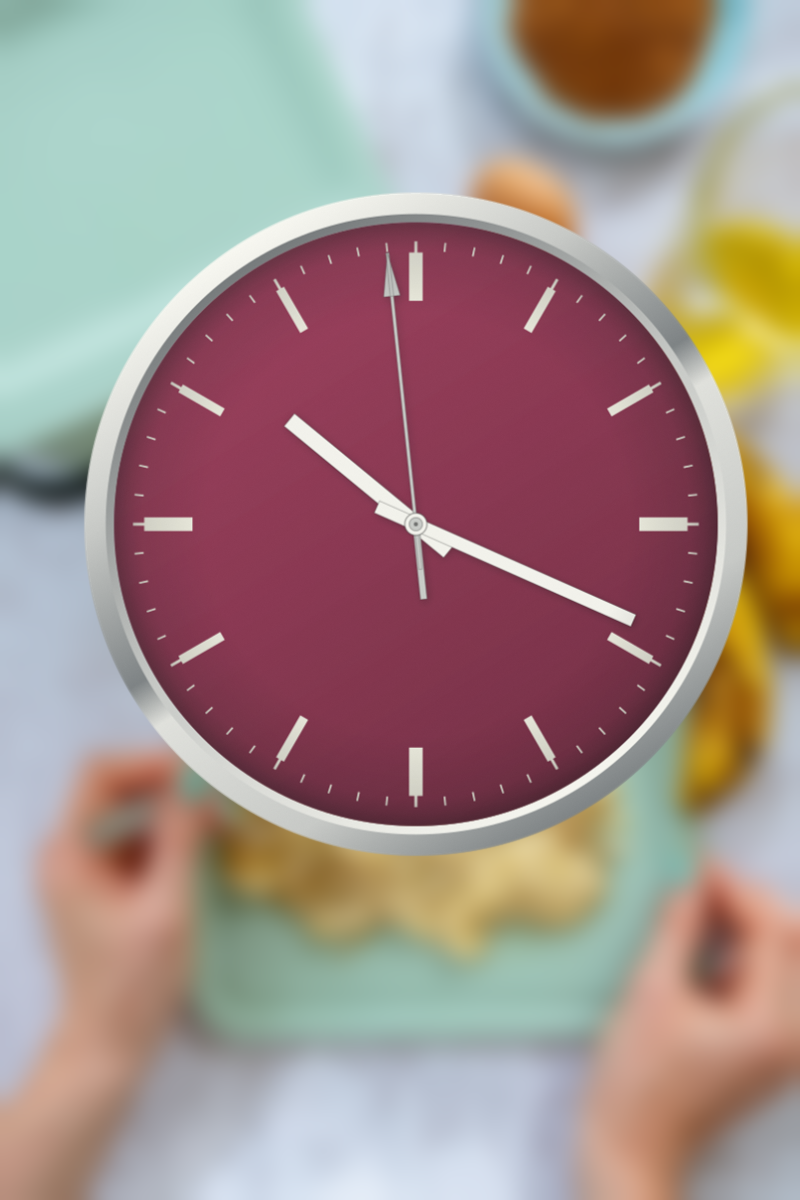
10:18:59
